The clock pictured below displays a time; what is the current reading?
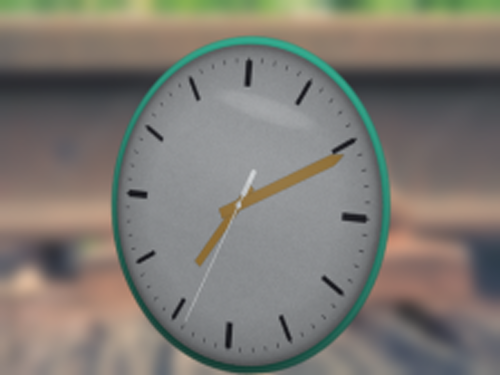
7:10:34
